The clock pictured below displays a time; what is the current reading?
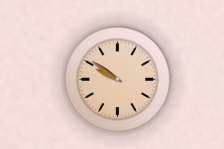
9:51
